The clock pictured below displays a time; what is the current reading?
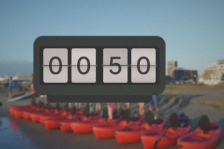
0:50
